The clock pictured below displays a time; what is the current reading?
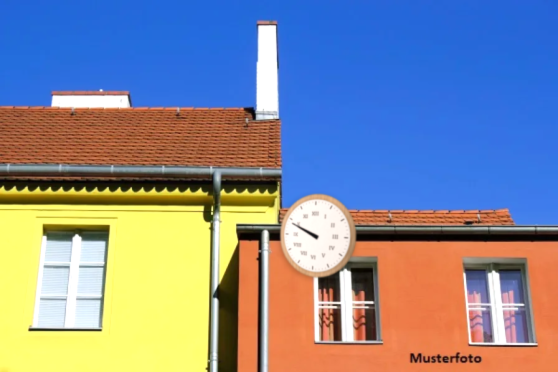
9:49
